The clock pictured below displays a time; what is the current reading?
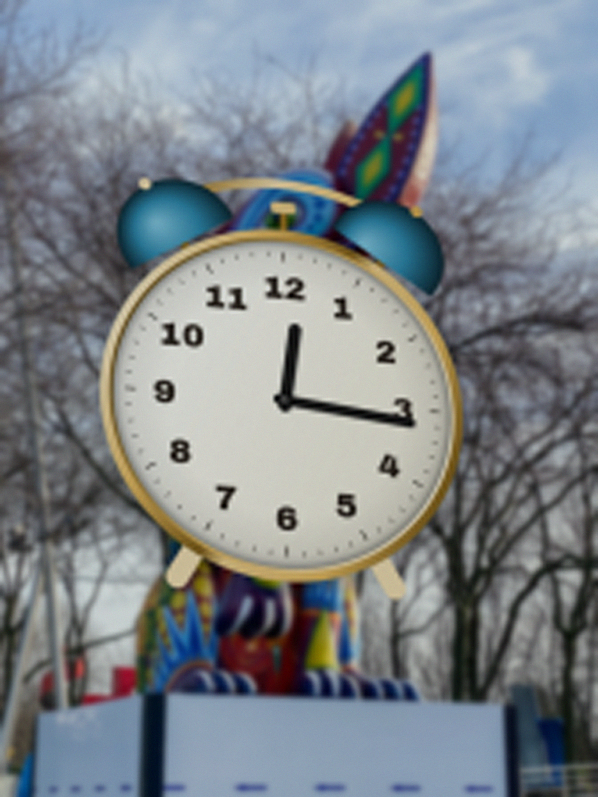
12:16
